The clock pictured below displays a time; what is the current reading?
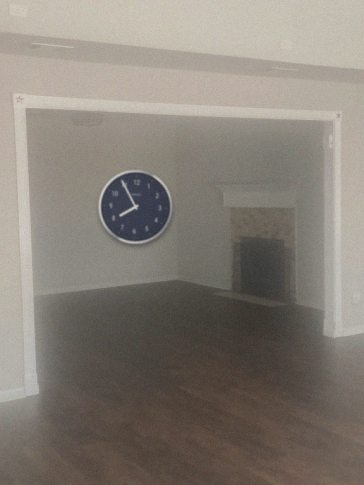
7:55
